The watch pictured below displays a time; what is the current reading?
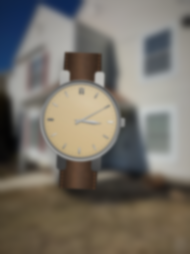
3:10
